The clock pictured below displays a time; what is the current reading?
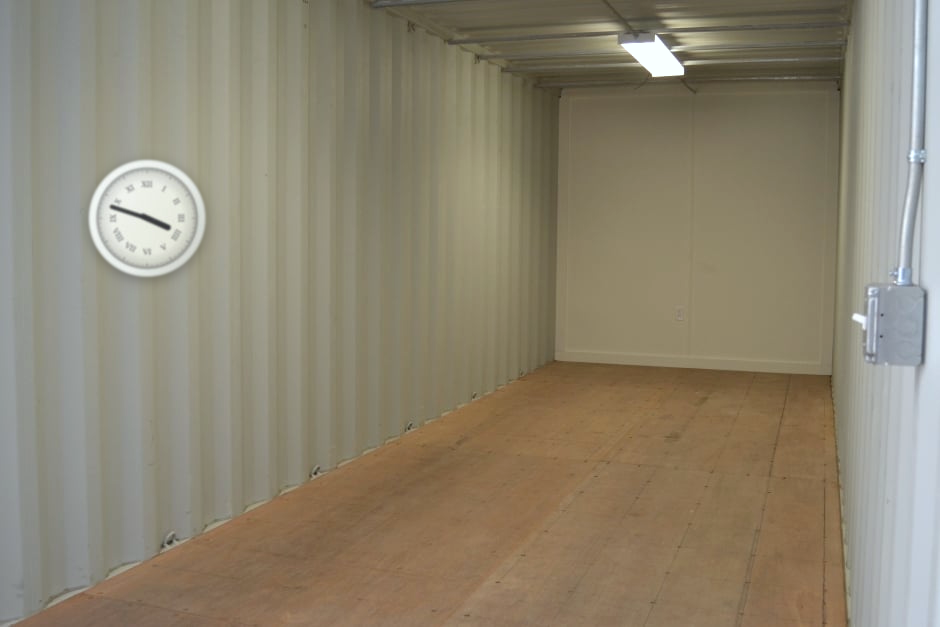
3:48
